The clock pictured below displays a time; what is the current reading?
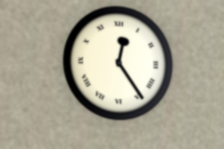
12:24
